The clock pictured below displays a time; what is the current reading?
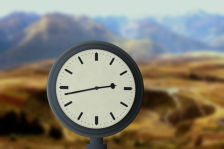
2:43
